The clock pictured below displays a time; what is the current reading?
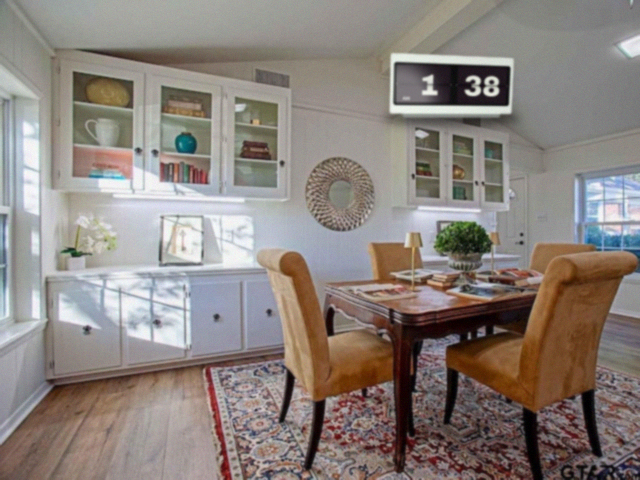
1:38
